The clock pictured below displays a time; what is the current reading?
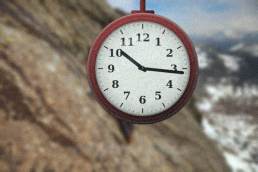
10:16
